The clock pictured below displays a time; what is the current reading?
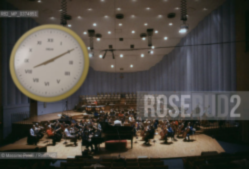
8:10
